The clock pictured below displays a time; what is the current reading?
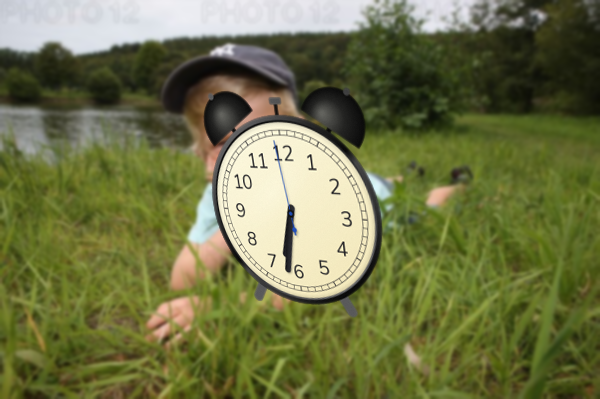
6:31:59
